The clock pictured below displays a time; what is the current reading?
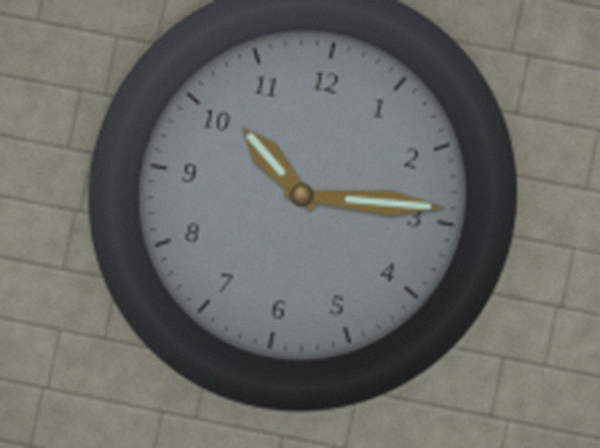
10:14
